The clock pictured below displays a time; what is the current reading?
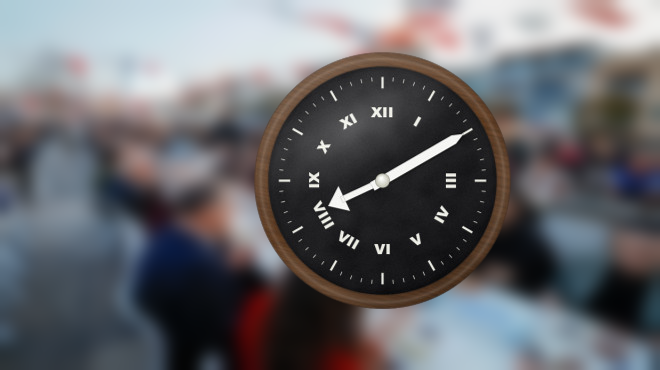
8:10
